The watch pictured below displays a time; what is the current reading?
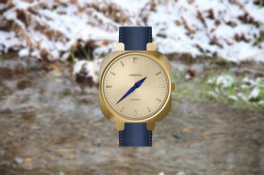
1:38
